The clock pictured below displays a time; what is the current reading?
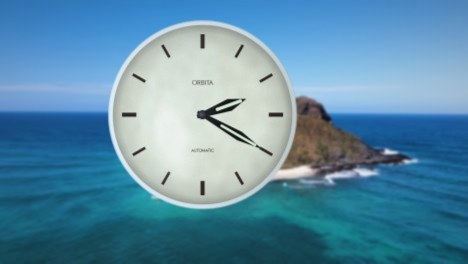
2:20
